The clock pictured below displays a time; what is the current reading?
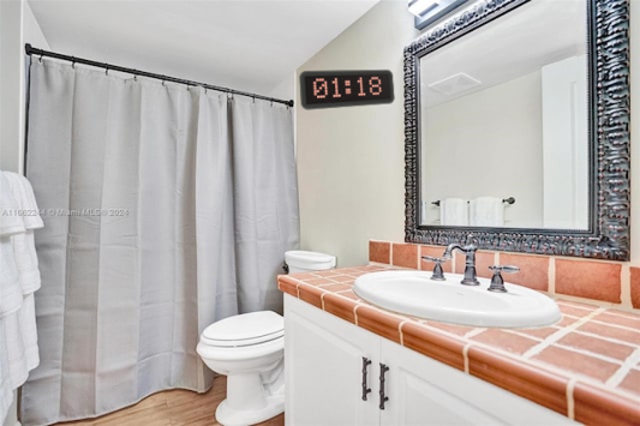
1:18
